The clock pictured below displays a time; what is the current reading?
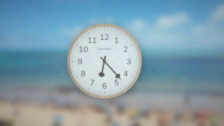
6:23
